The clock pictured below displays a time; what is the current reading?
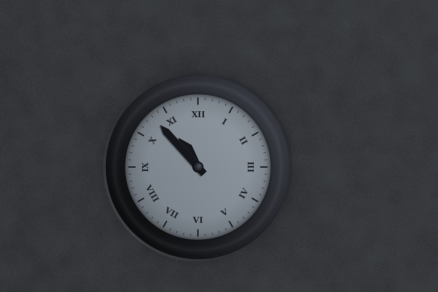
10:53
